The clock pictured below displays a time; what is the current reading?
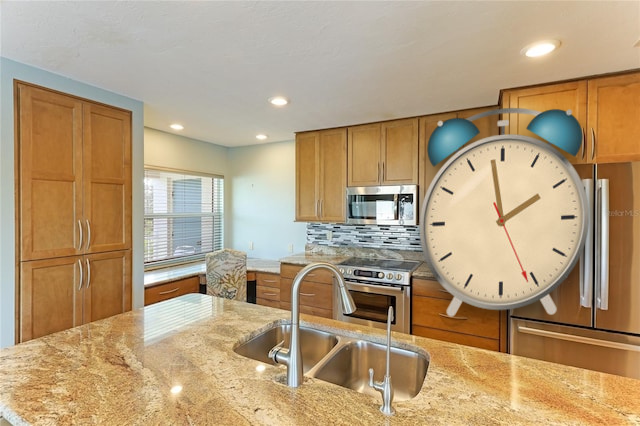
1:58:26
